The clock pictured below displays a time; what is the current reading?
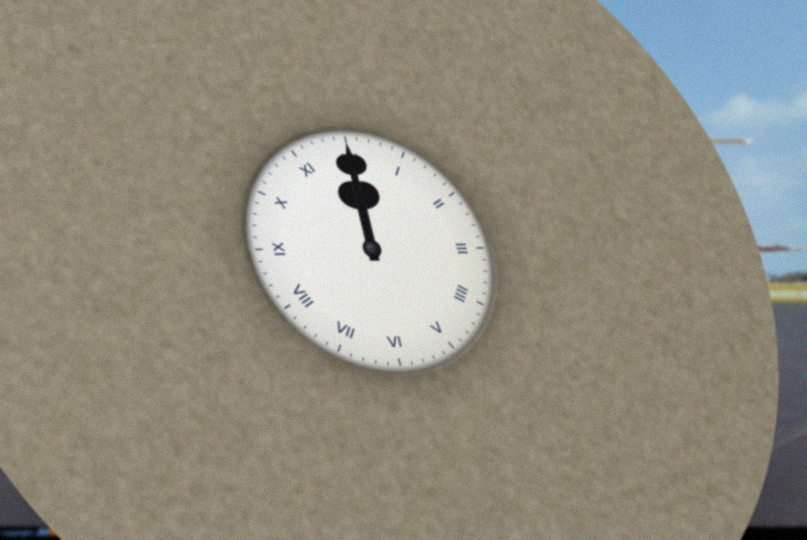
12:00
